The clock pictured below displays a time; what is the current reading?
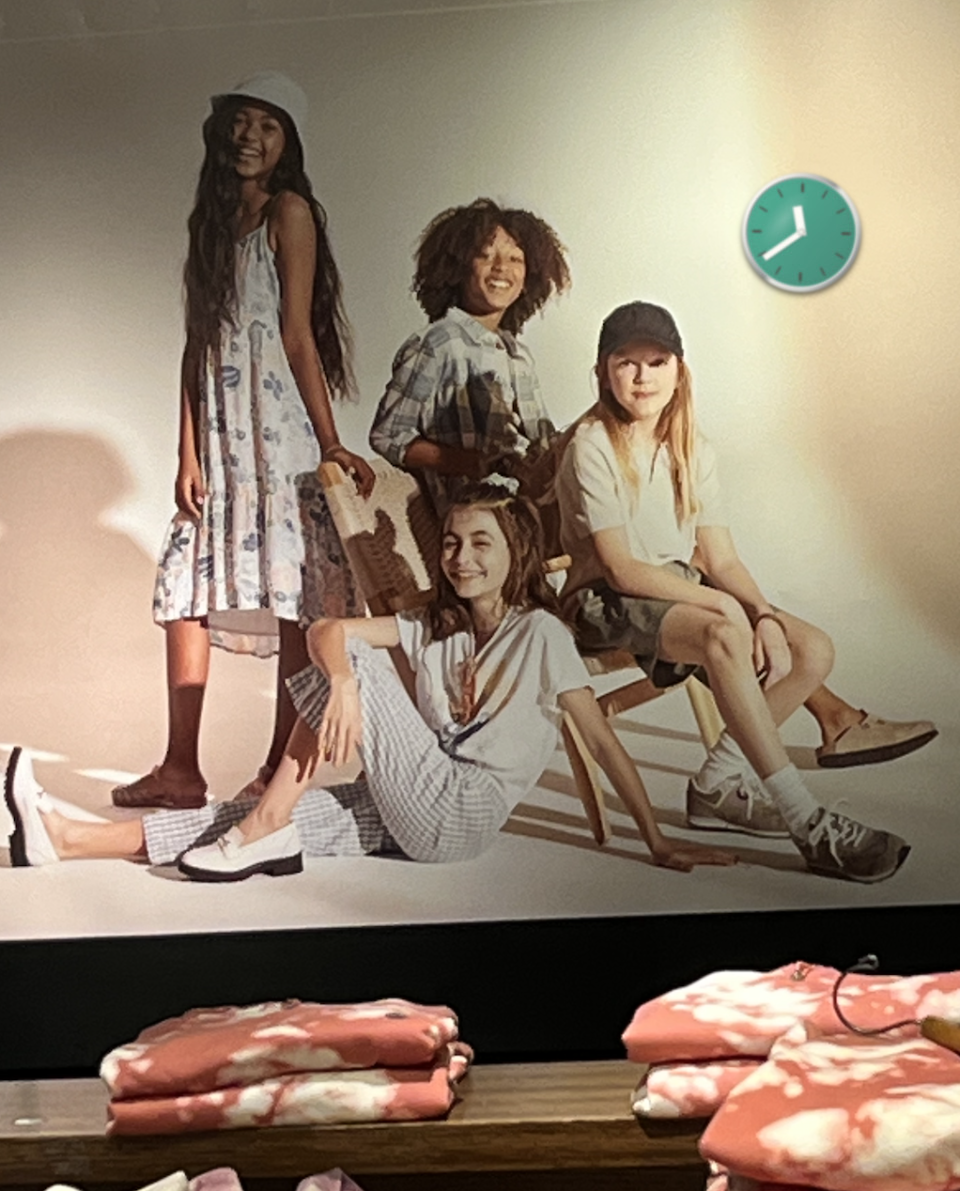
11:39
